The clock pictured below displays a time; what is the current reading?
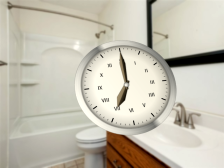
7:00
